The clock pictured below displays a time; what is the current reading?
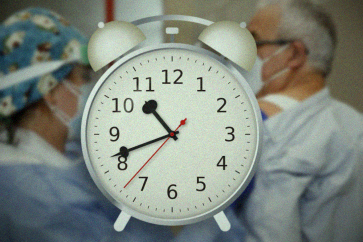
10:41:37
